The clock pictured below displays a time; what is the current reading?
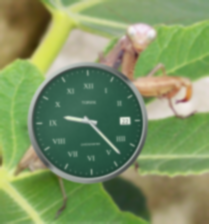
9:23
